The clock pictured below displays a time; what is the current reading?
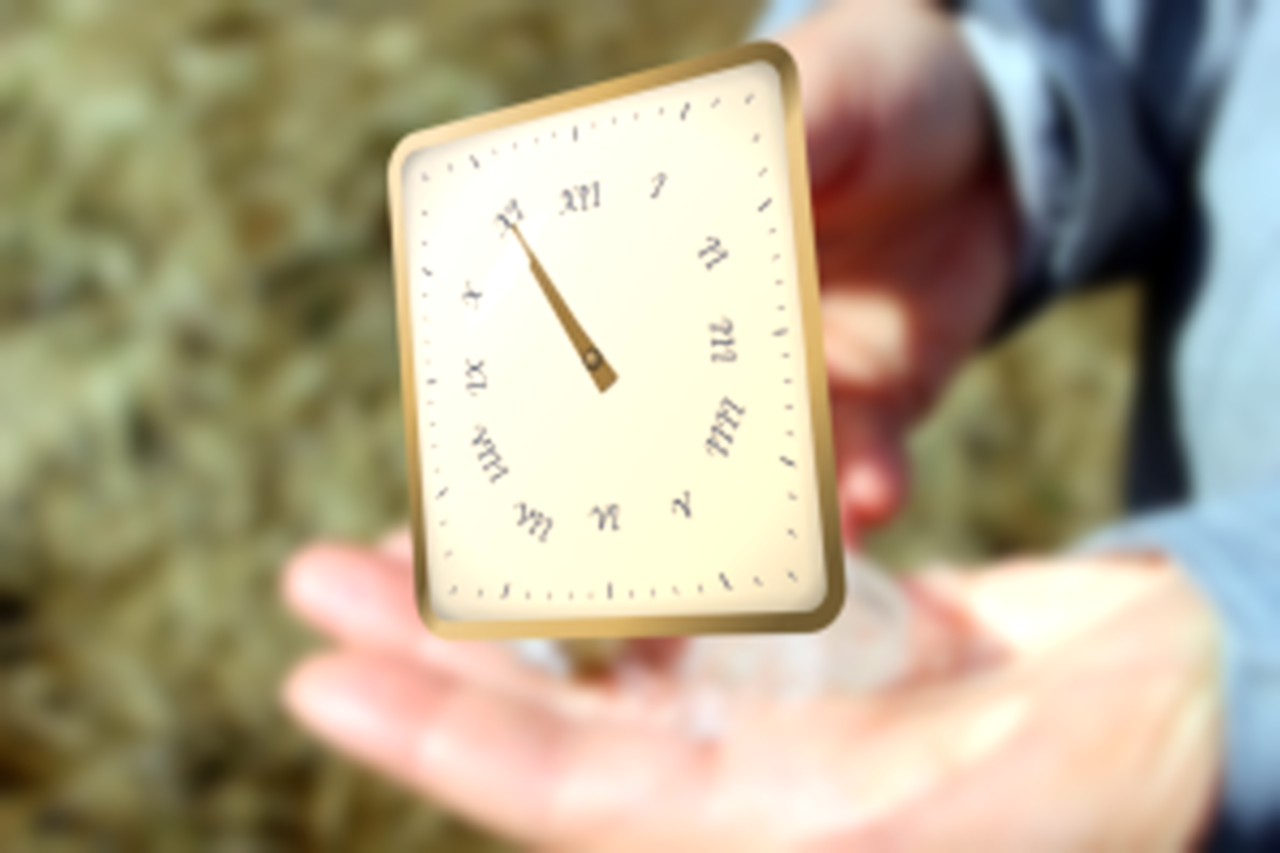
10:55
